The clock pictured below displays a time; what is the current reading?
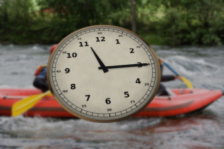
11:15
